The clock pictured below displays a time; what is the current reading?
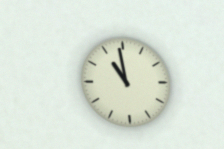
10:59
